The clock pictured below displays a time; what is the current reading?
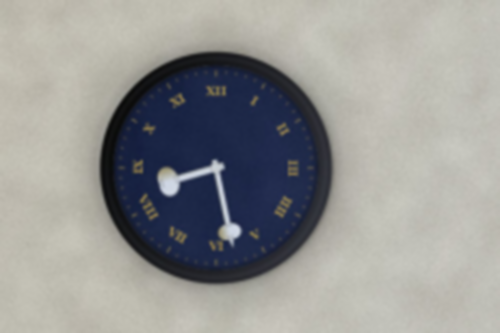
8:28
